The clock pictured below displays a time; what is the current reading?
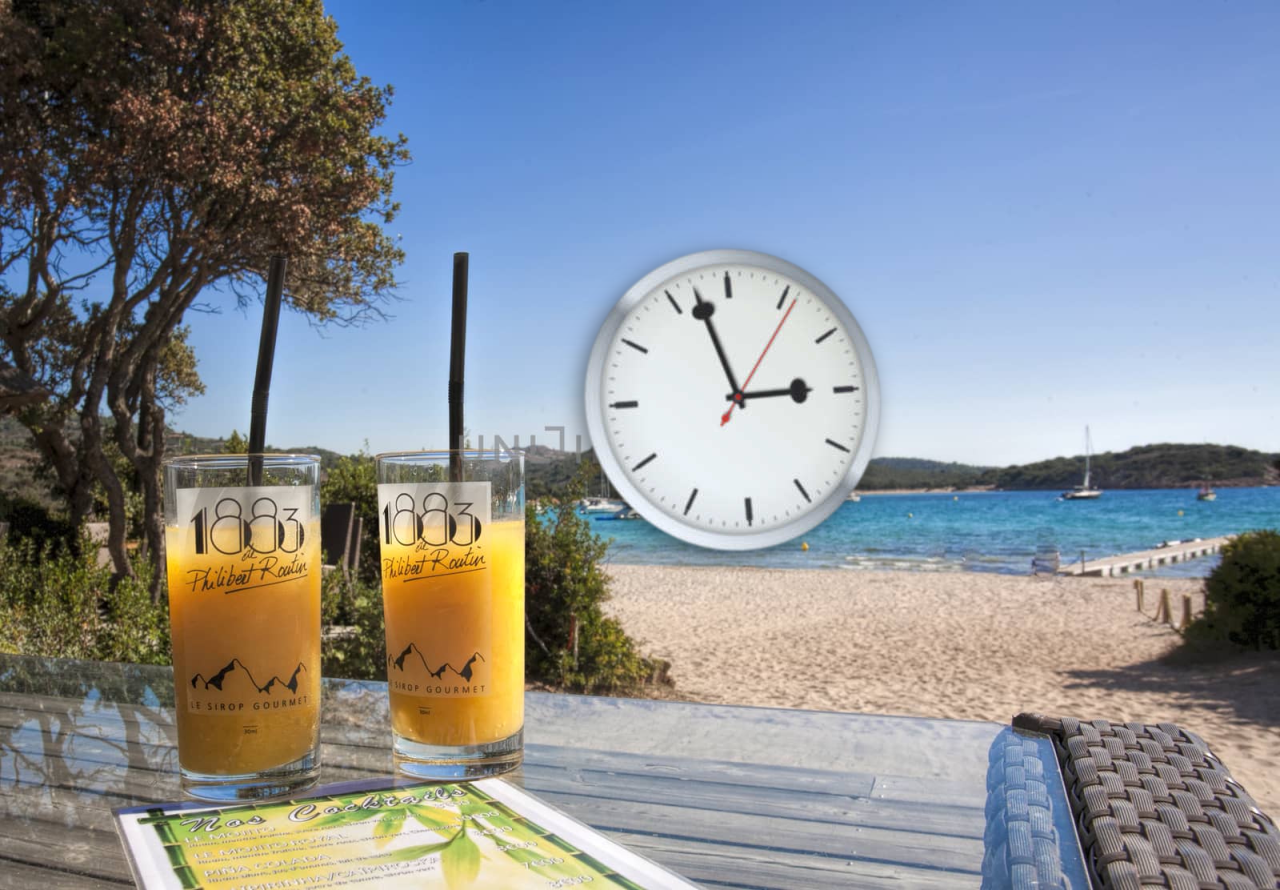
2:57:06
